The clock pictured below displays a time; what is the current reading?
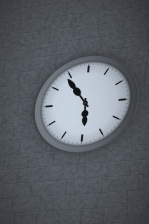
5:54
